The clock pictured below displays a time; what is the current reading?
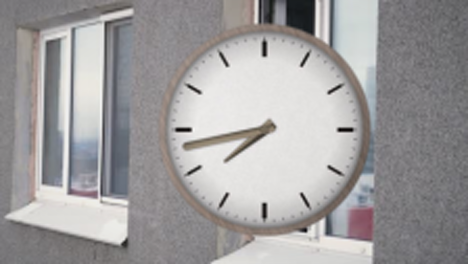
7:43
